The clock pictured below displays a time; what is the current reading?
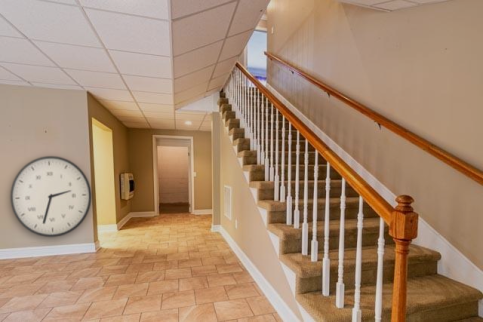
2:33
